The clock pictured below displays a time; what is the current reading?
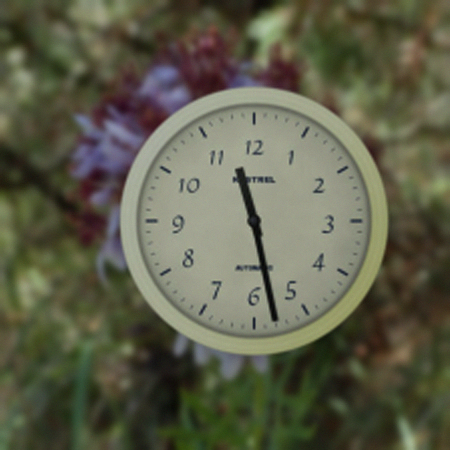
11:28
